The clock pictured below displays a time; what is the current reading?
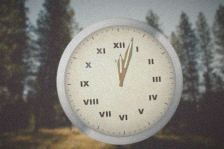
12:03
